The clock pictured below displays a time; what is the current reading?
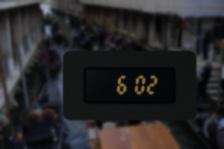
6:02
